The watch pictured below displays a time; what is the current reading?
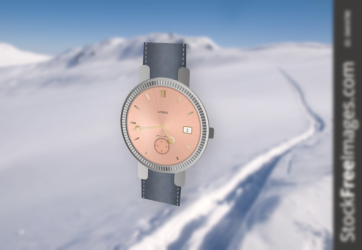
4:43
